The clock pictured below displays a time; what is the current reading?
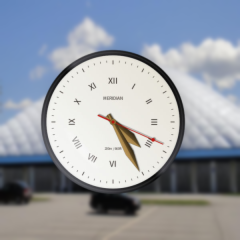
4:25:19
